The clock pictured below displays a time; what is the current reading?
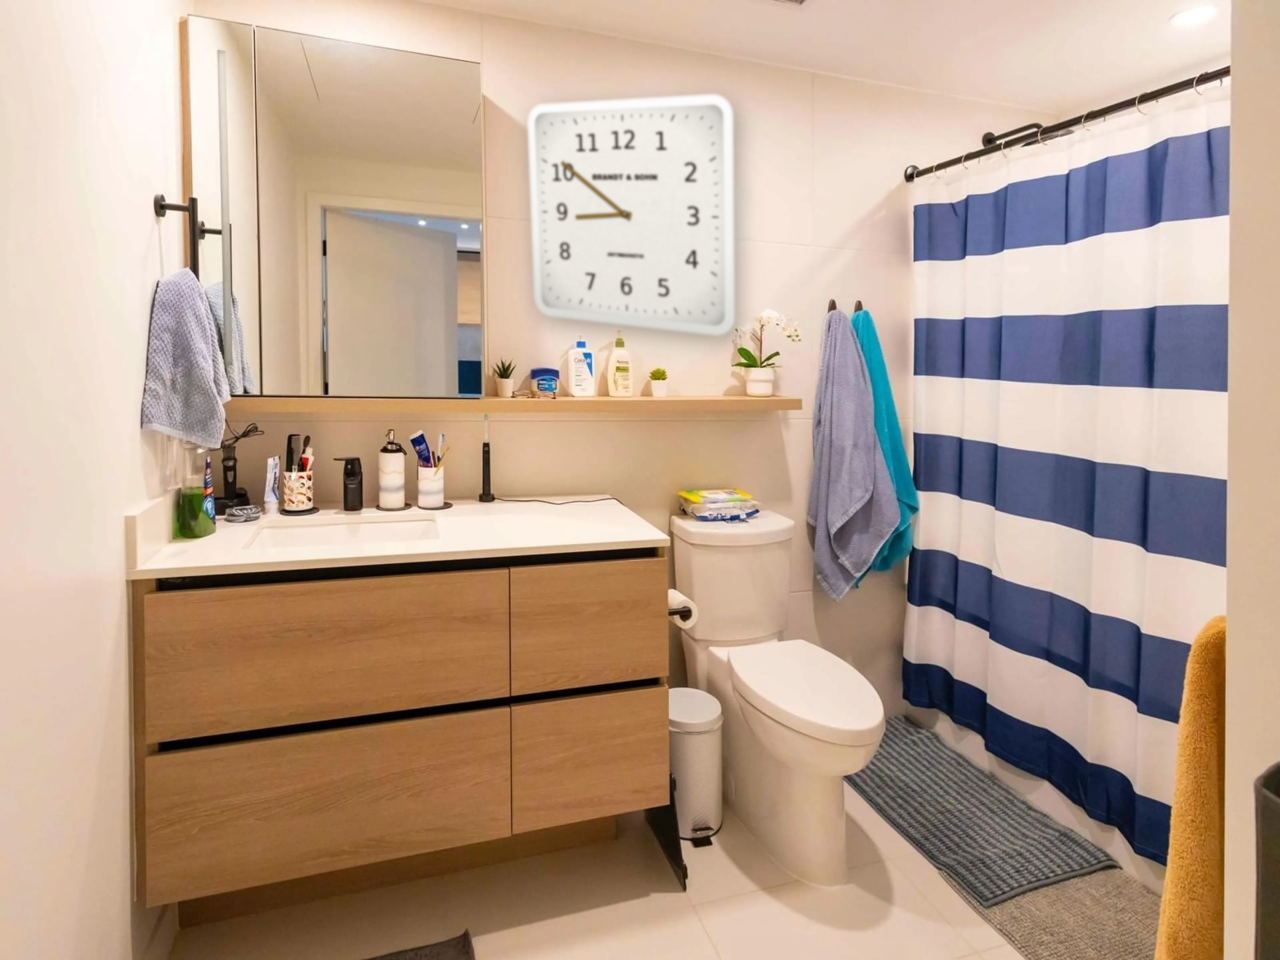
8:51
